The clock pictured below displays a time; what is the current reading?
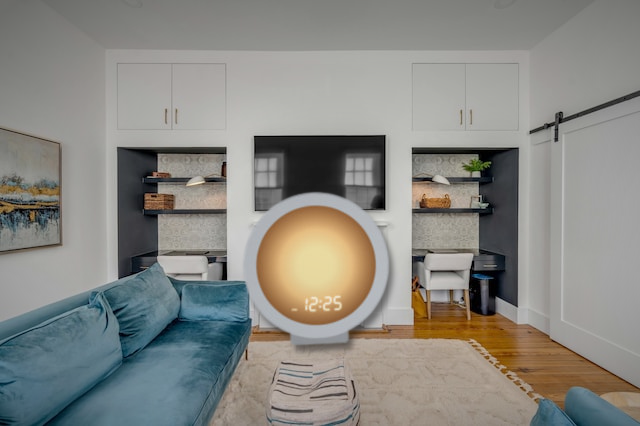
12:25
